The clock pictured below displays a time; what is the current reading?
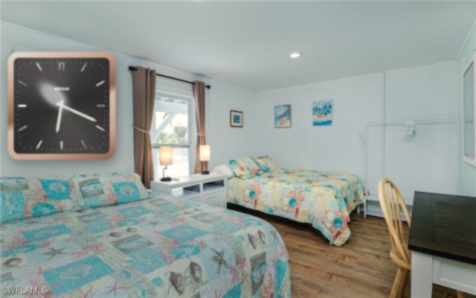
6:19
